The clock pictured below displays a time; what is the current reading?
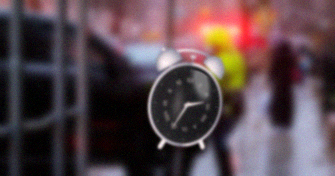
2:35
